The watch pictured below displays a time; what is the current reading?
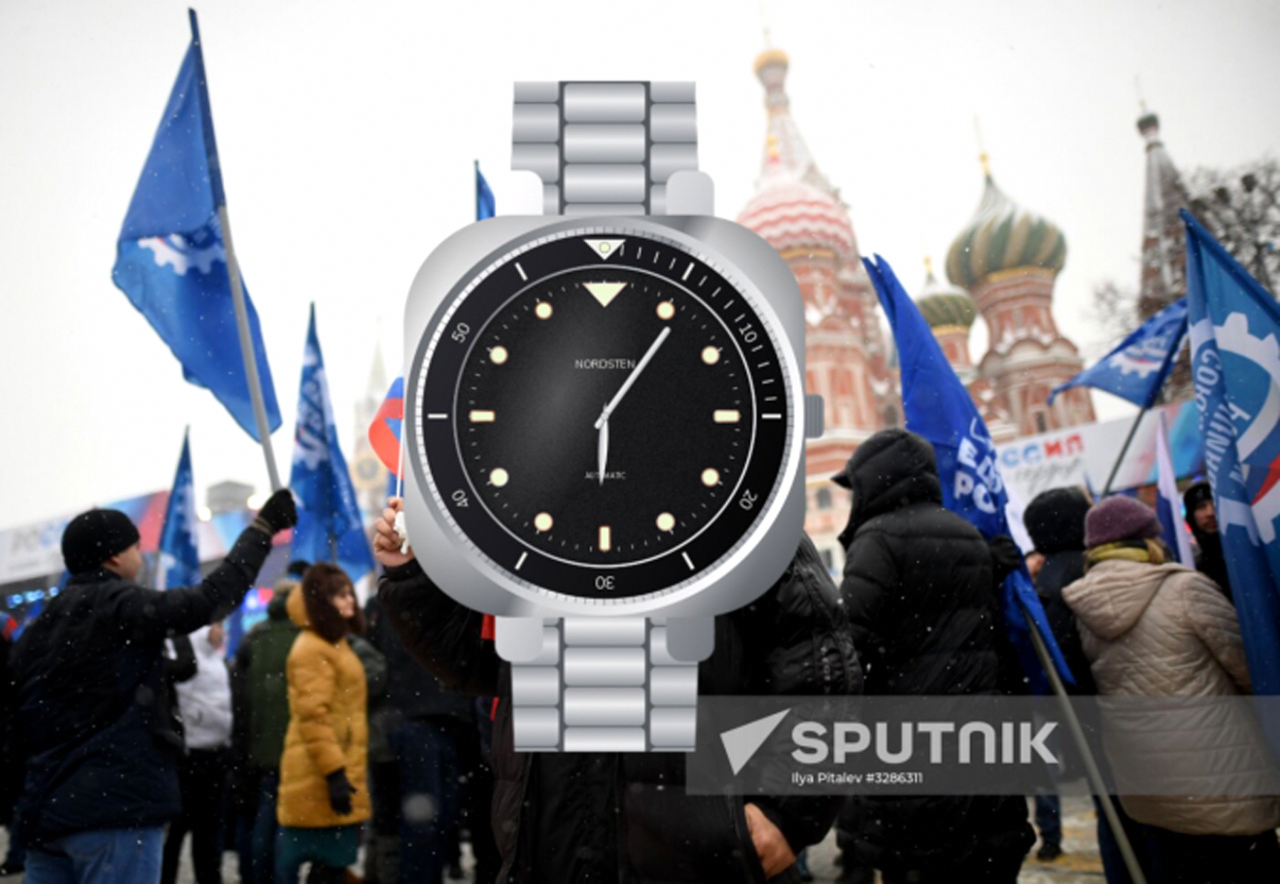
6:06
